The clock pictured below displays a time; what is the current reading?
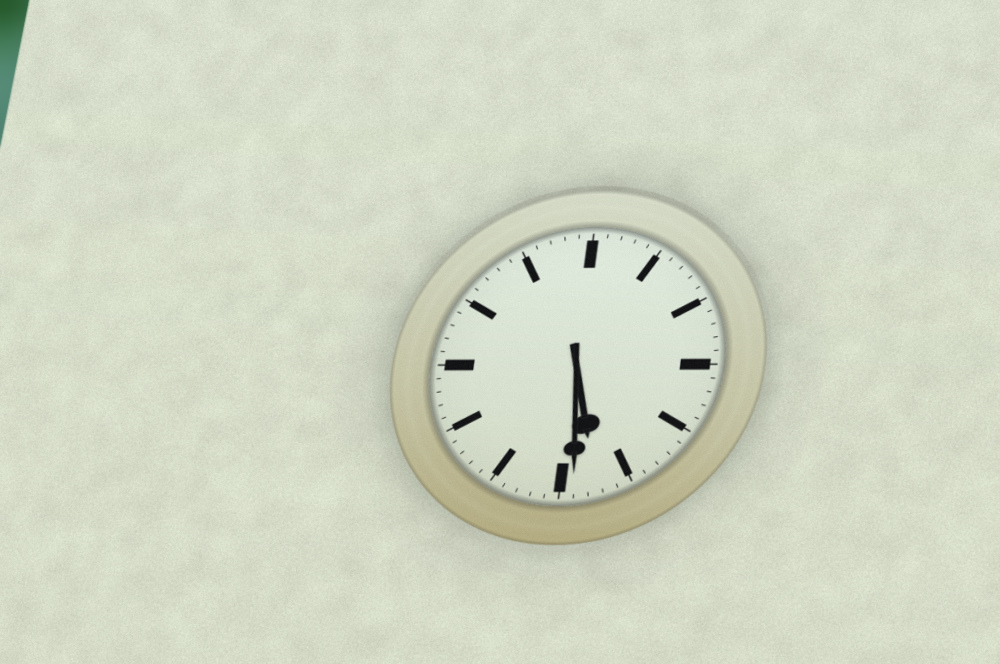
5:29
